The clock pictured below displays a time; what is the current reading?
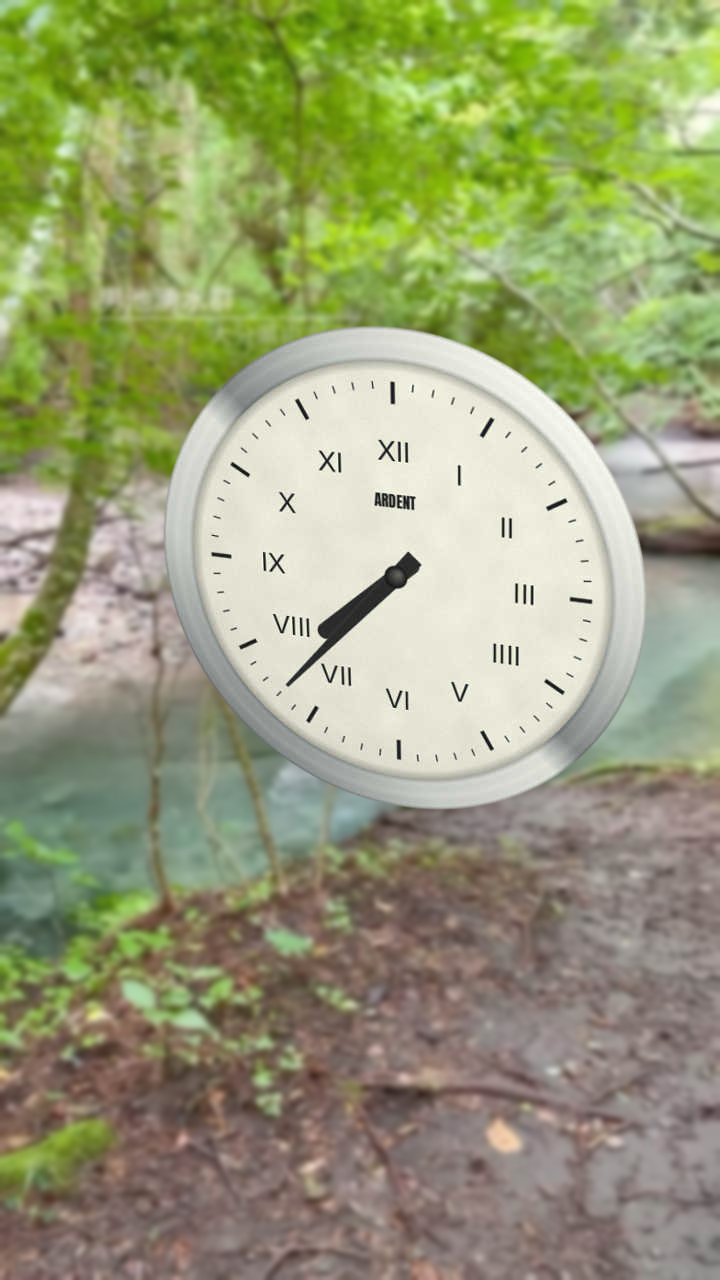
7:37
